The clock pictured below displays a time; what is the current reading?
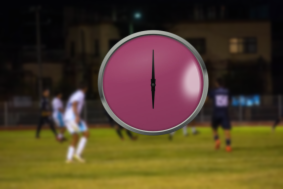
6:00
